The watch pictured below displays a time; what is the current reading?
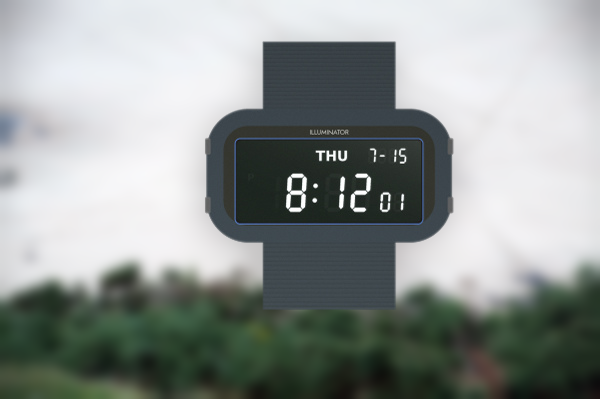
8:12:01
